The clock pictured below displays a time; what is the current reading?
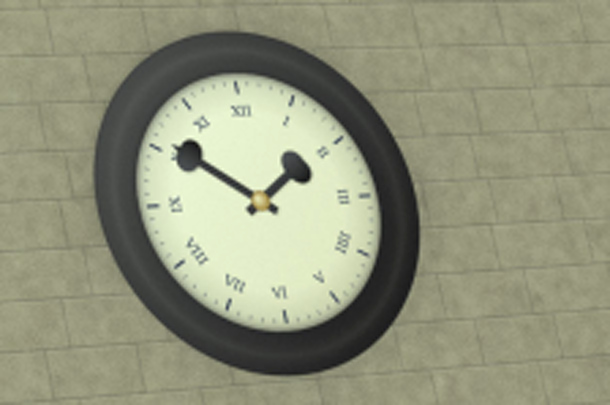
1:51
